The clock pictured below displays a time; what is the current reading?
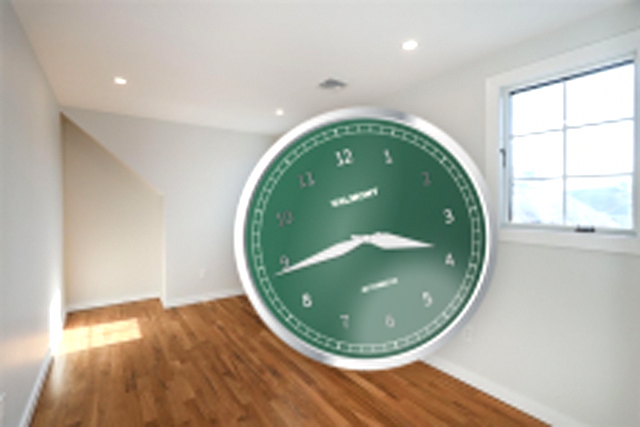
3:44
